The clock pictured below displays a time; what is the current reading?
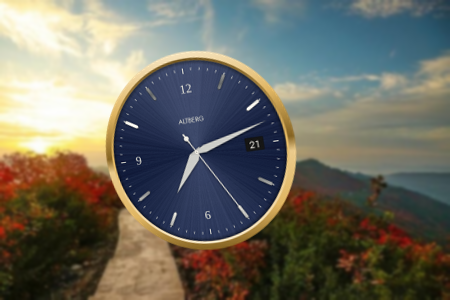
7:12:25
